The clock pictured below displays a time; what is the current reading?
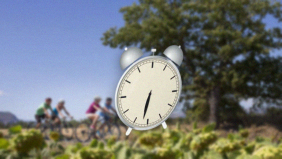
6:32
